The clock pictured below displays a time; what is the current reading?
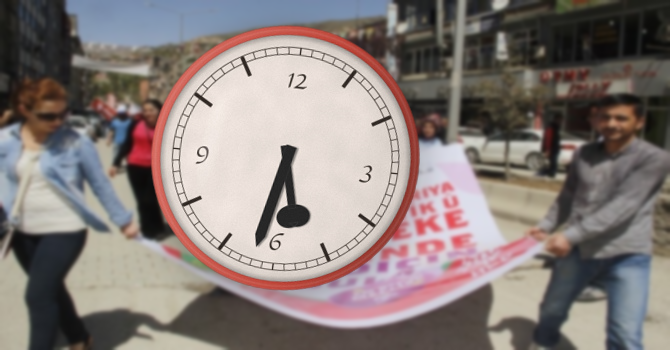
5:32
